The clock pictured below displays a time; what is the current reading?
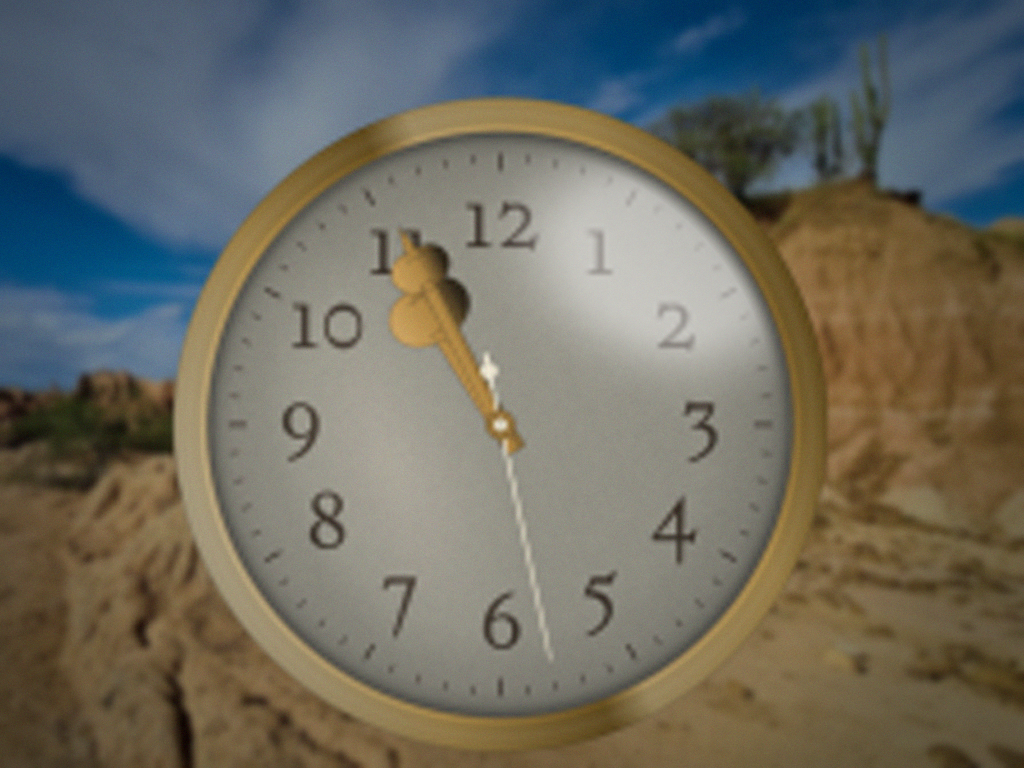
10:55:28
